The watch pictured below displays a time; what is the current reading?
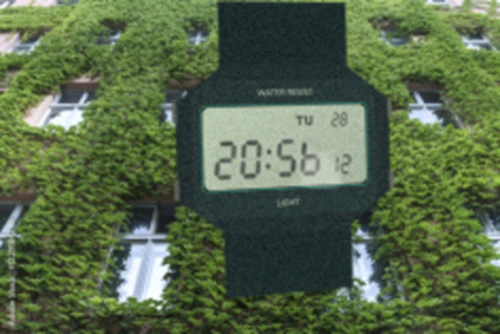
20:56:12
